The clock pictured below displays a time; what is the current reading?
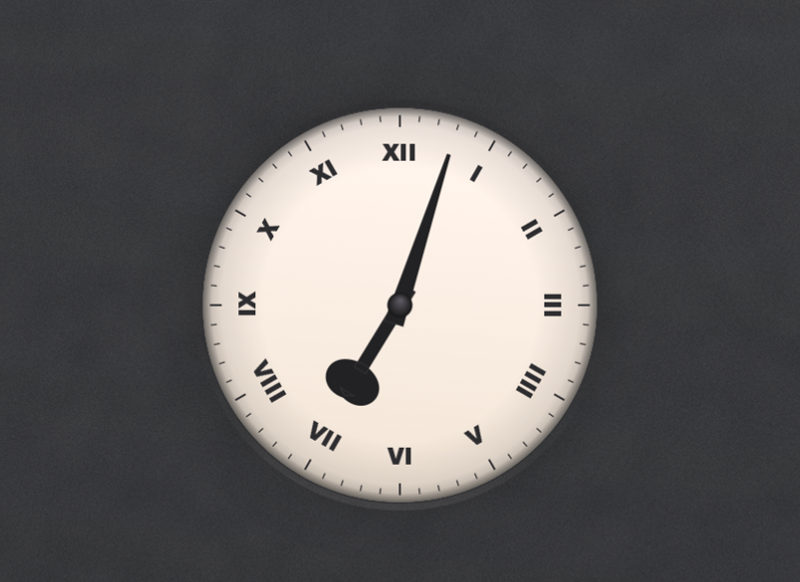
7:03
